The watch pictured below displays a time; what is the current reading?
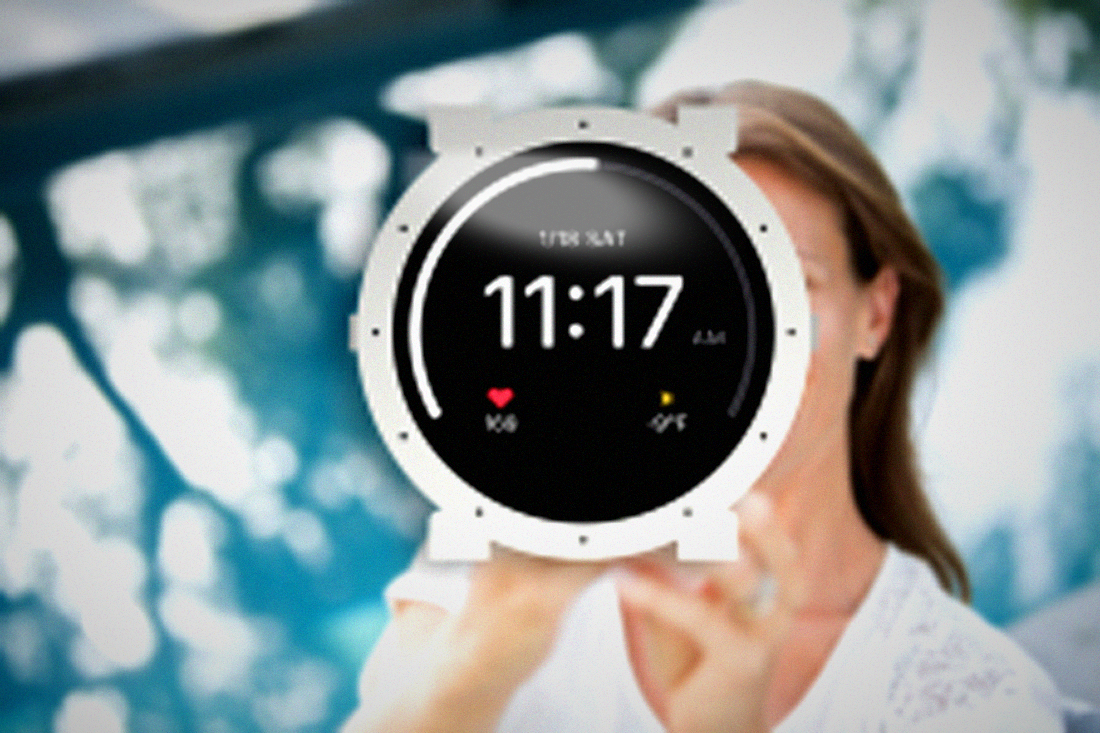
11:17
